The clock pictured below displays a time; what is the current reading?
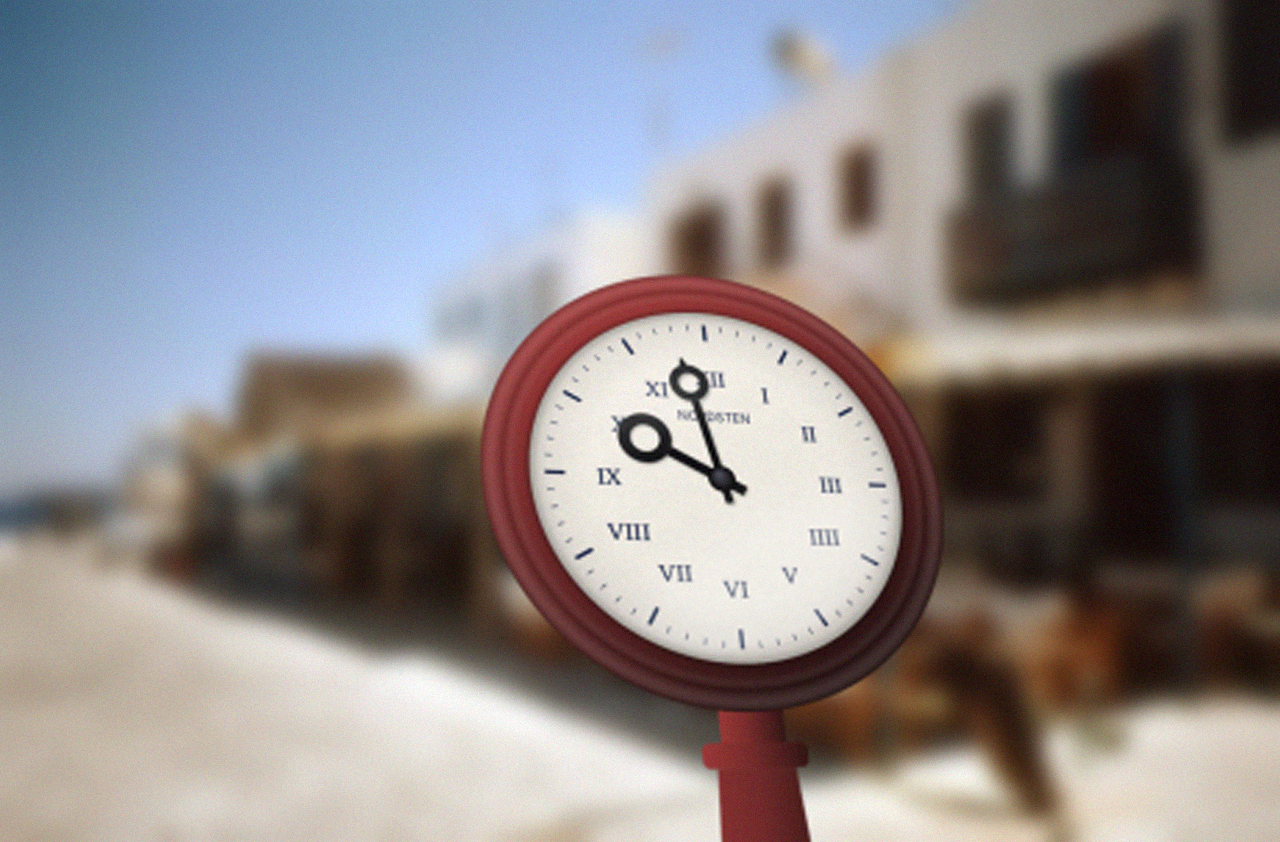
9:58
